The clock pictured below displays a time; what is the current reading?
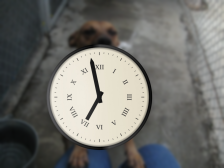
6:58
